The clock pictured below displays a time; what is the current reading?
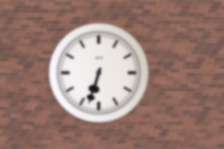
6:33
